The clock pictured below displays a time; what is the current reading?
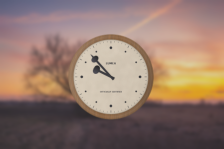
9:53
